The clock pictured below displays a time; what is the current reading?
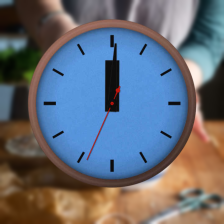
12:00:34
